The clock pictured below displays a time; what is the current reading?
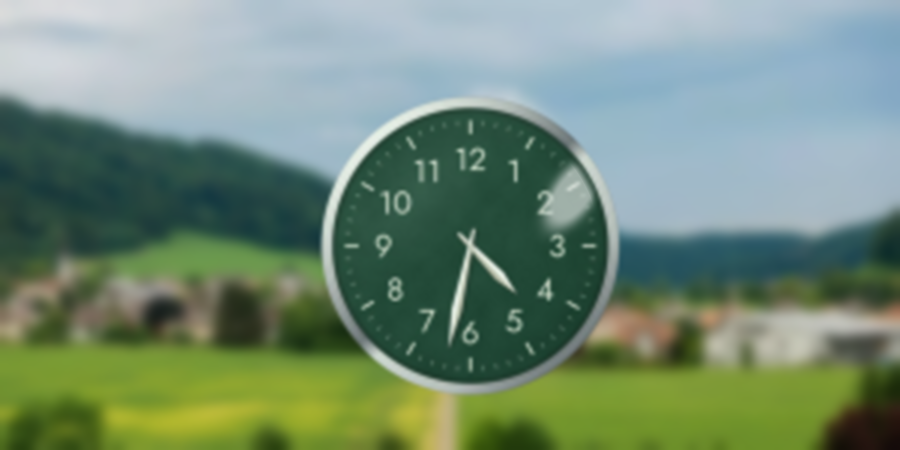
4:32
